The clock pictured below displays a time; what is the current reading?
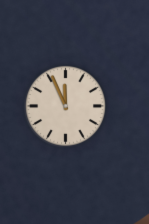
11:56
